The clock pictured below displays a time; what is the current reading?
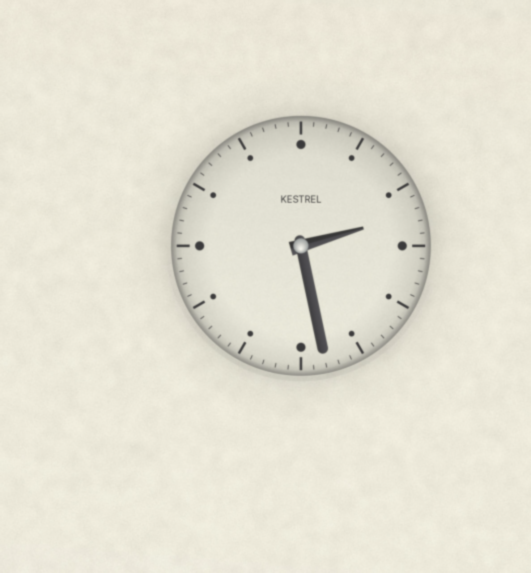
2:28
